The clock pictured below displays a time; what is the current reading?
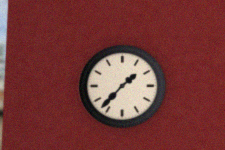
1:37
